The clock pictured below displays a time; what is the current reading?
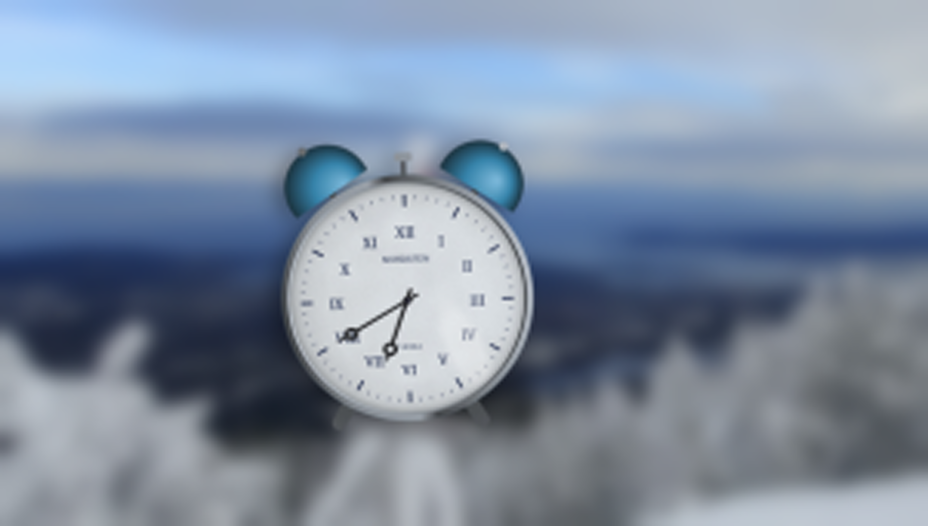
6:40
